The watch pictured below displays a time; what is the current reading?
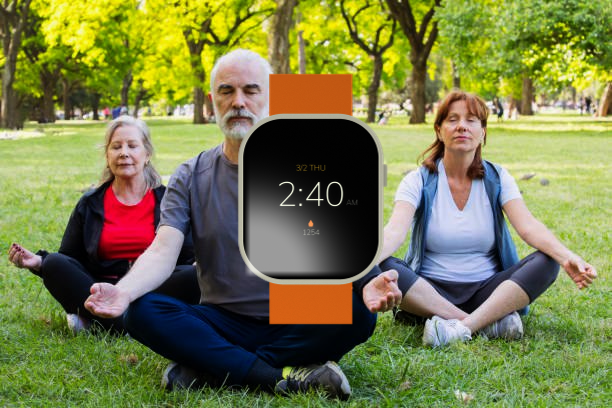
2:40
